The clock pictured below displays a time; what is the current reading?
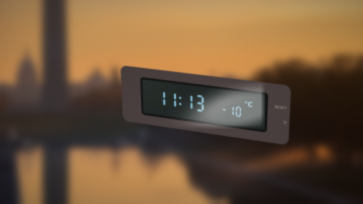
11:13
